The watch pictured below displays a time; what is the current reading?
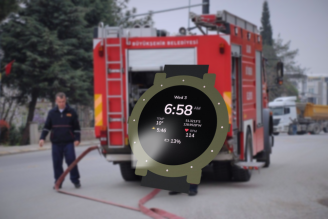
6:58
